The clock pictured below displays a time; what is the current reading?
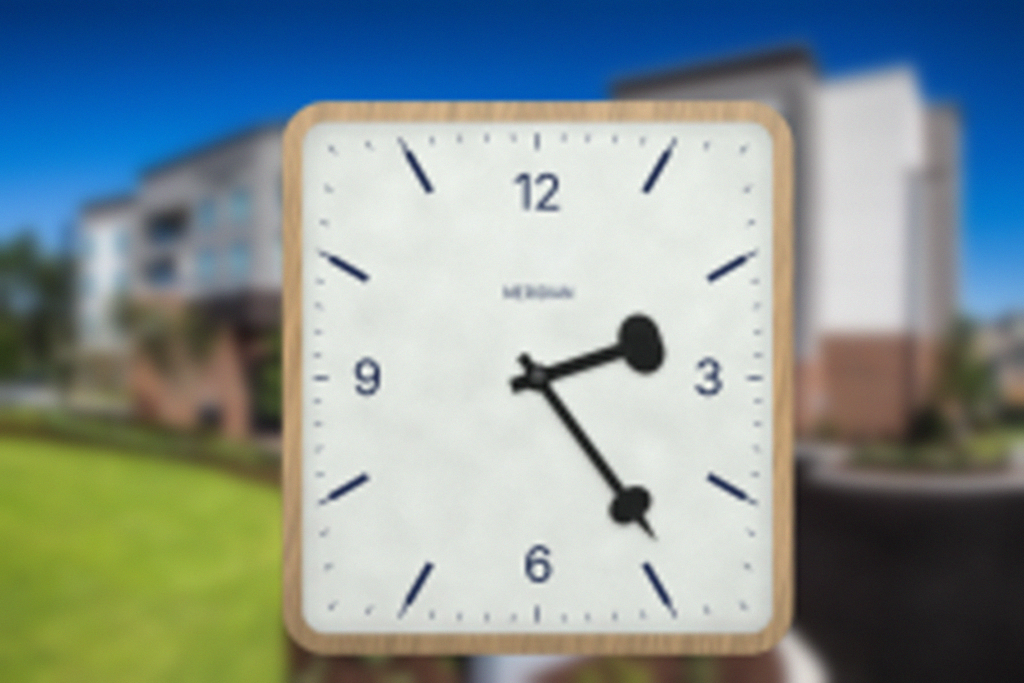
2:24
